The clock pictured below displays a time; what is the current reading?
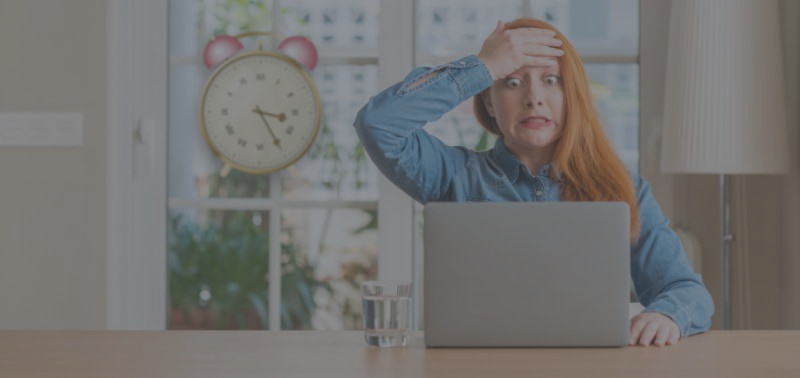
3:25
